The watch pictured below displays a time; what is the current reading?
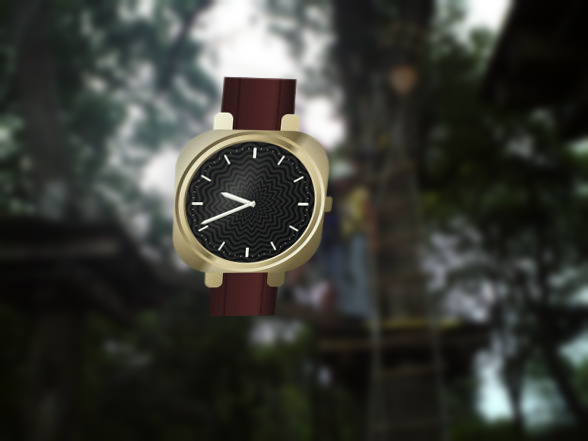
9:41
